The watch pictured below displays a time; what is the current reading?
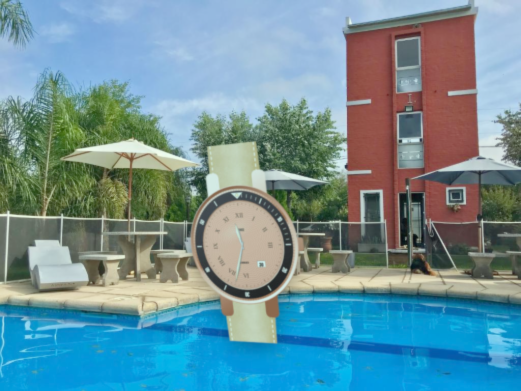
11:33
